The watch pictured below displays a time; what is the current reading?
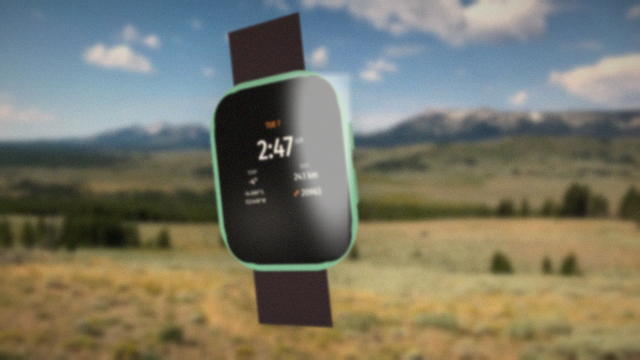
2:47
